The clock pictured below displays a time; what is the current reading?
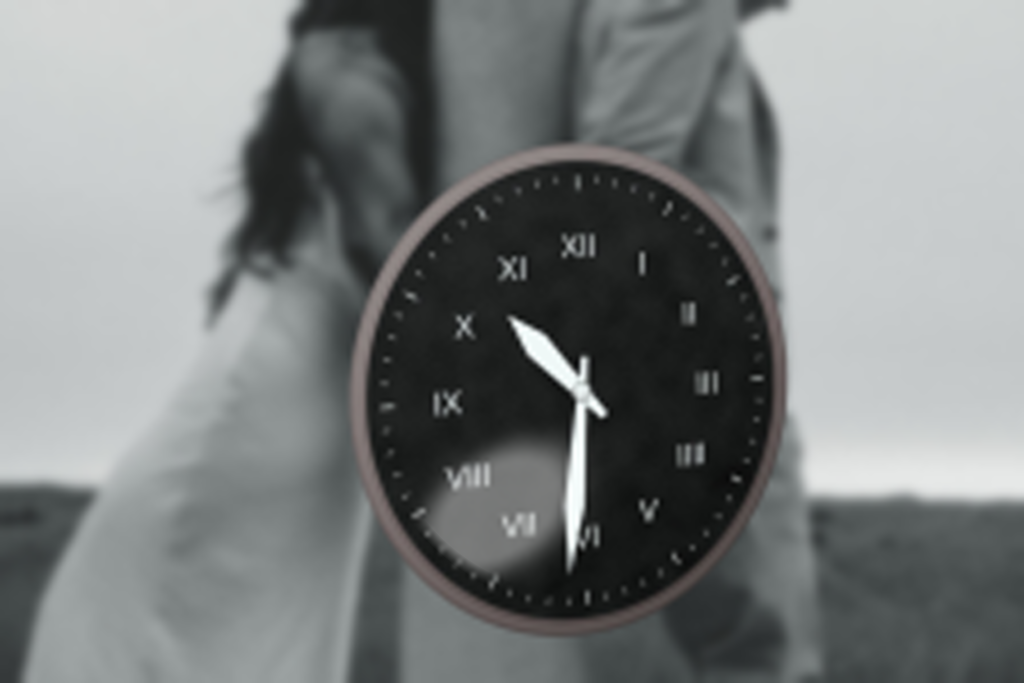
10:31
